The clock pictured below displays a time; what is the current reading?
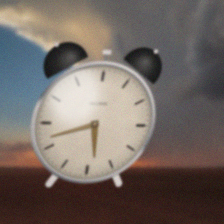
5:42
